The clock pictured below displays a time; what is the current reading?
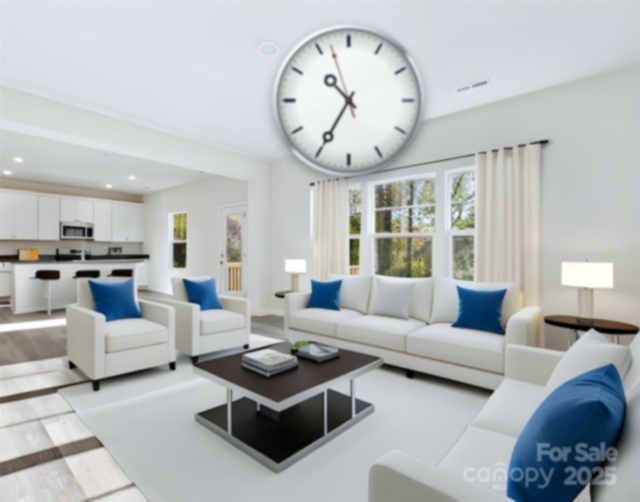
10:34:57
